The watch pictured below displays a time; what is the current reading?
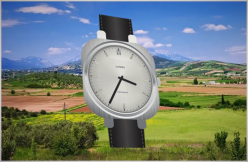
3:35
